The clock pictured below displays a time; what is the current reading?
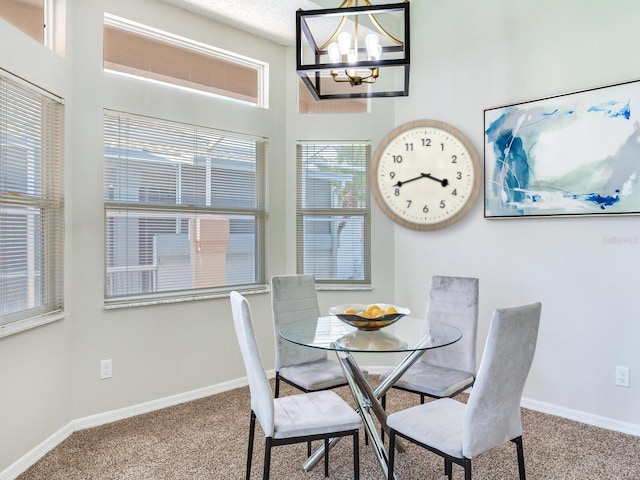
3:42
